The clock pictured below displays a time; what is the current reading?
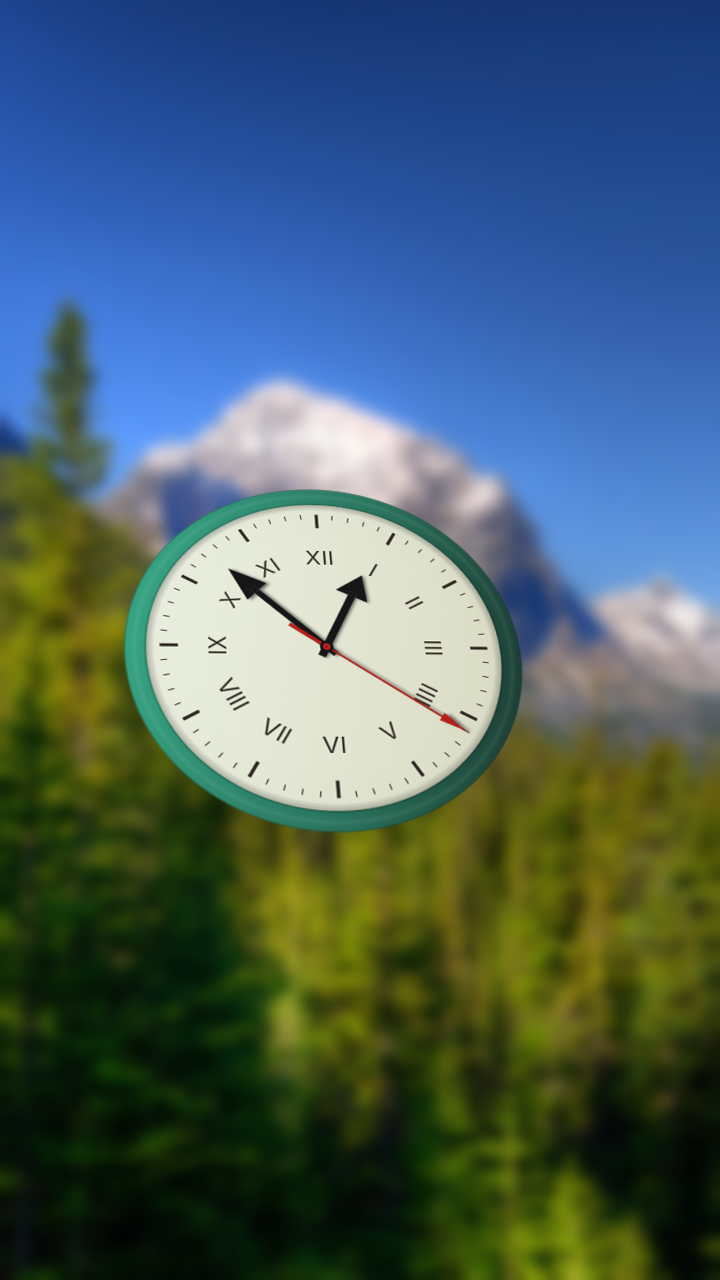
12:52:21
